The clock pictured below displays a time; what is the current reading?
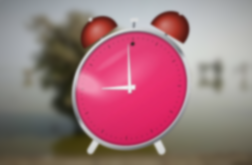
8:59
